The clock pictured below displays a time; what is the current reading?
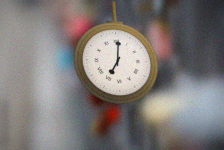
7:01
